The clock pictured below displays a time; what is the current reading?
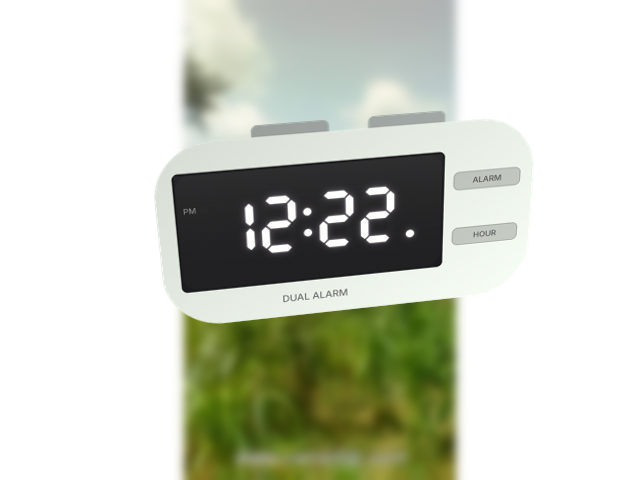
12:22
